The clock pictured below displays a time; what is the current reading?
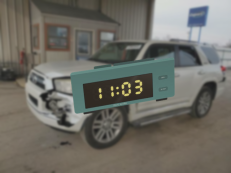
11:03
